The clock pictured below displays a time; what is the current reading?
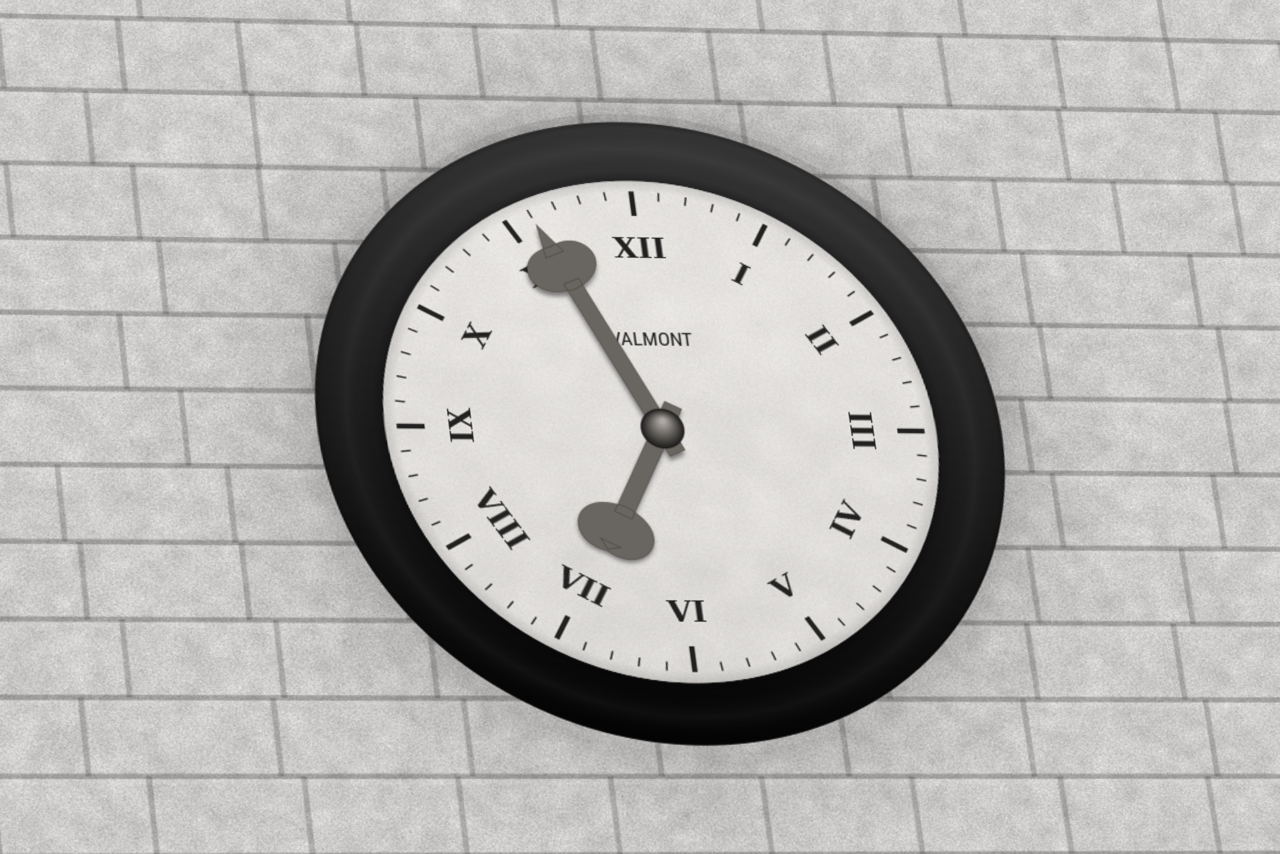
6:56
